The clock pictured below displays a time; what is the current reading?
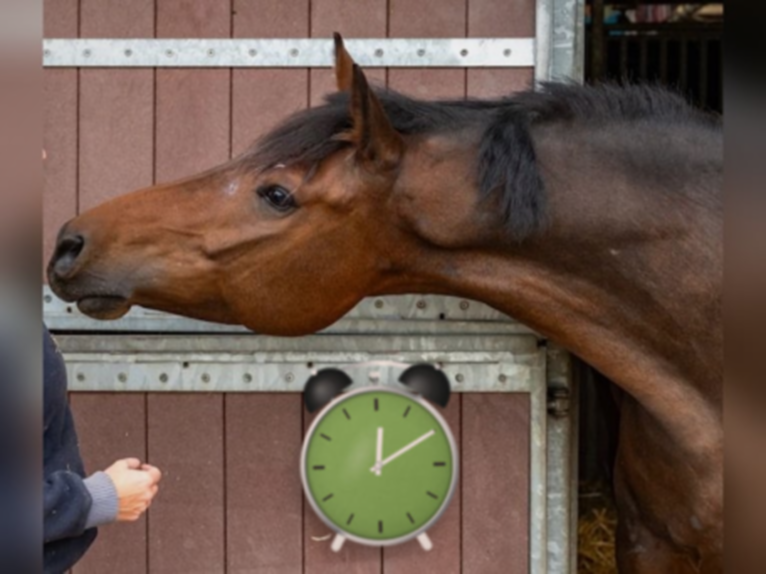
12:10
